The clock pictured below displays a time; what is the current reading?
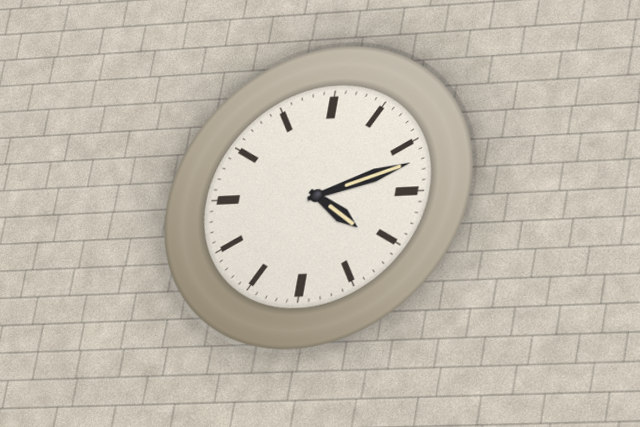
4:12
